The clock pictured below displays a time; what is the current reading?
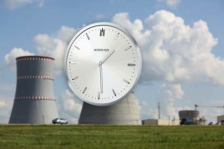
1:29
